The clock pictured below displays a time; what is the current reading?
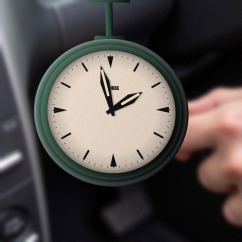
1:58
